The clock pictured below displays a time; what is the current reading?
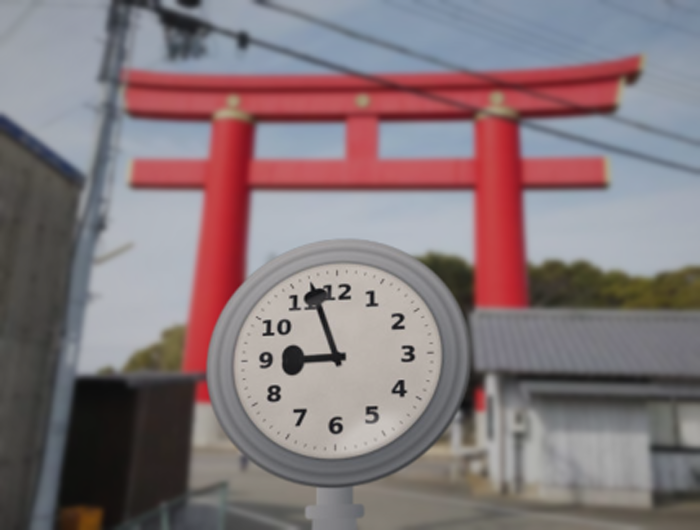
8:57
